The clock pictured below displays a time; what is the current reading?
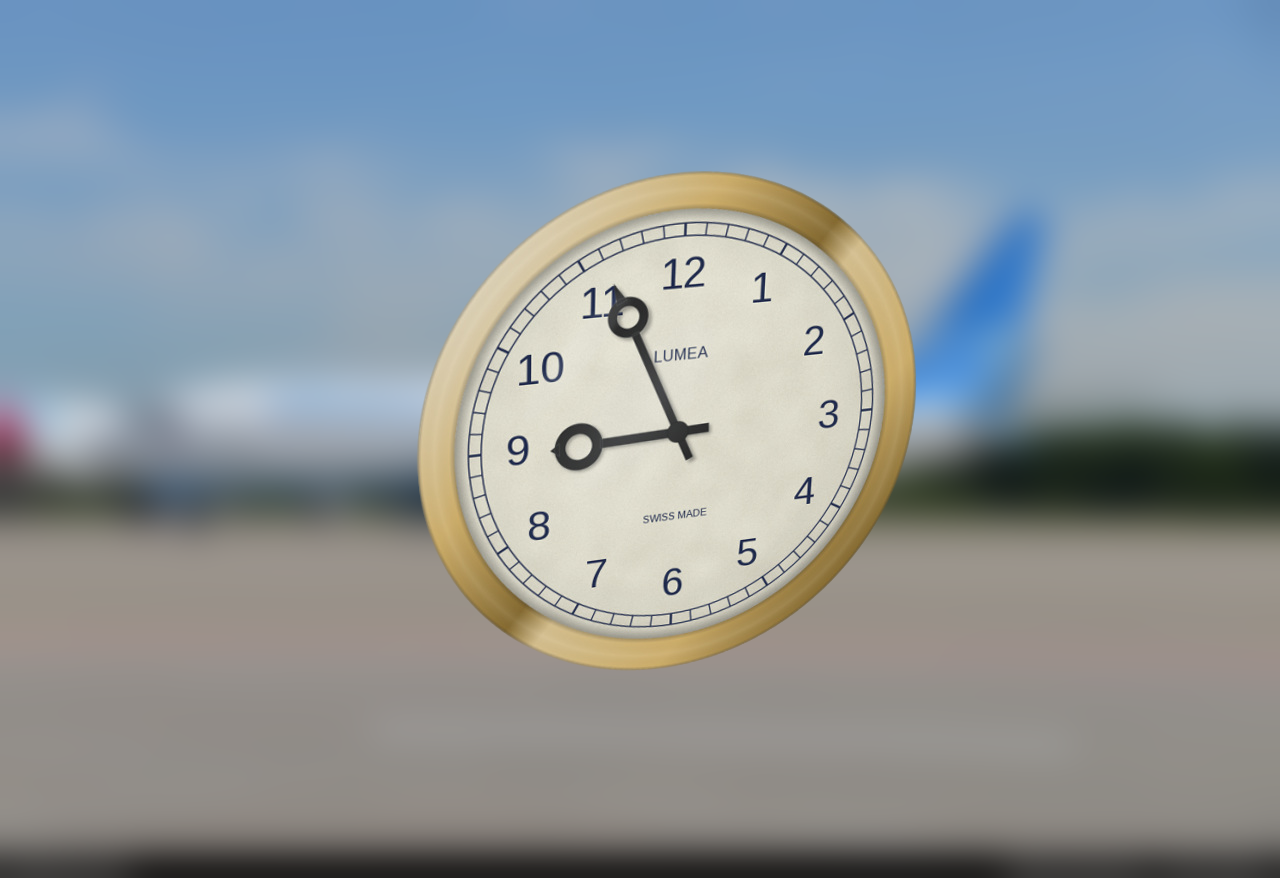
8:56
